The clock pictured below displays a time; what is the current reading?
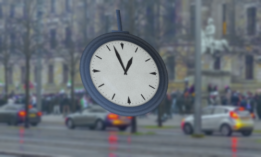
12:57
